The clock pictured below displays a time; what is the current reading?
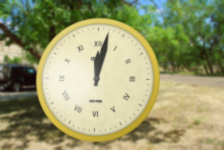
12:02
